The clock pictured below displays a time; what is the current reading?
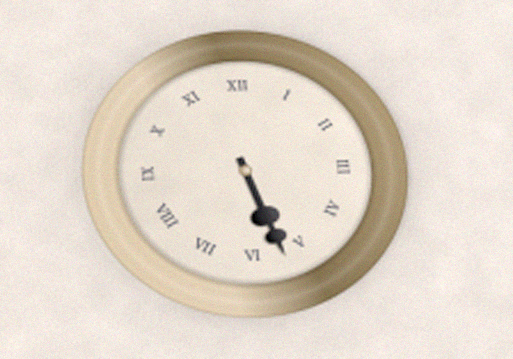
5:27
